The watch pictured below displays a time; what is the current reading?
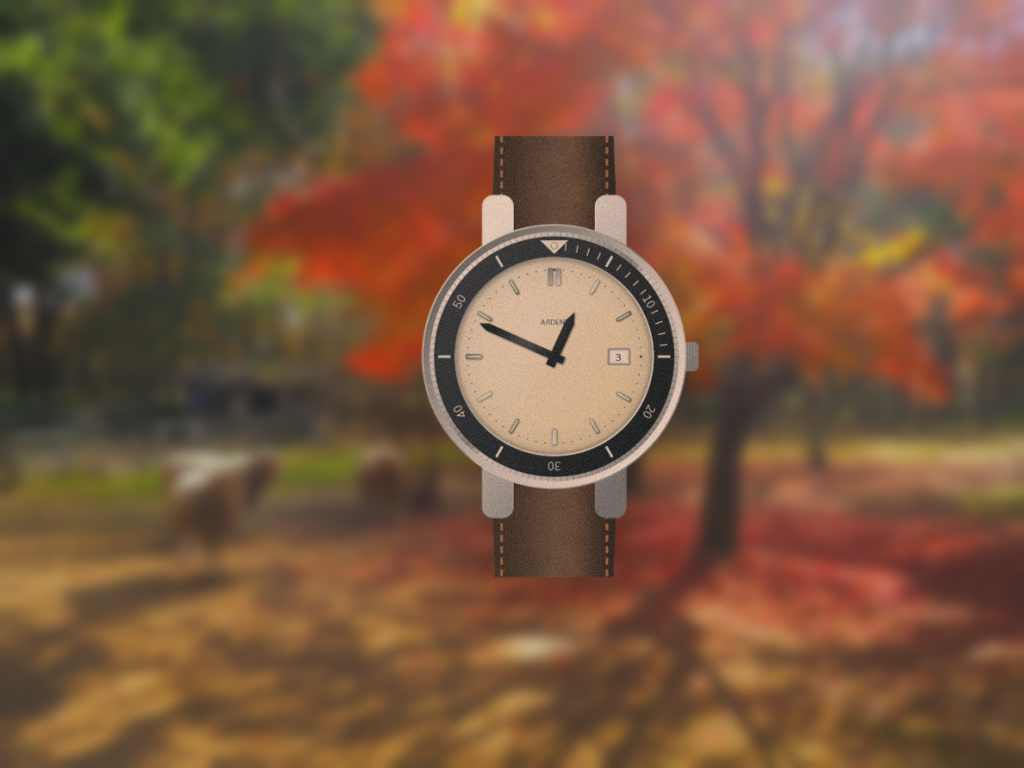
12:49
